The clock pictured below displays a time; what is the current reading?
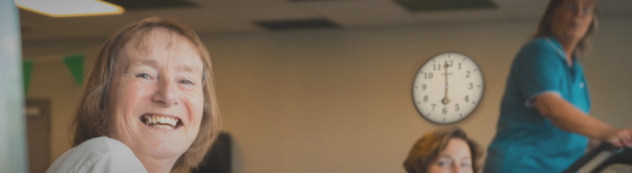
5:59
